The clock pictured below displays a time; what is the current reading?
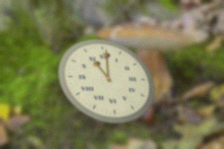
11:01
